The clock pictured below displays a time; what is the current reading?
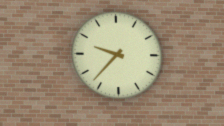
9:37
